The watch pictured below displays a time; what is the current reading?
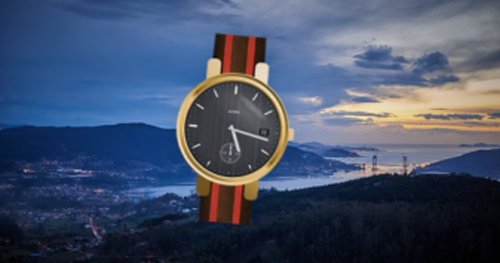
5:17
